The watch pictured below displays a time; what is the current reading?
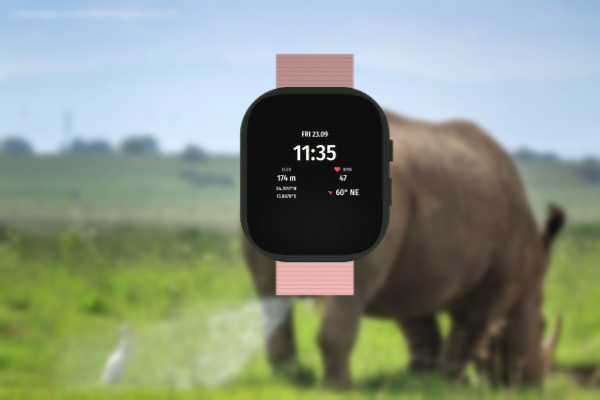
11:35
